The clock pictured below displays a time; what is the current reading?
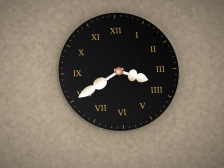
3:40
